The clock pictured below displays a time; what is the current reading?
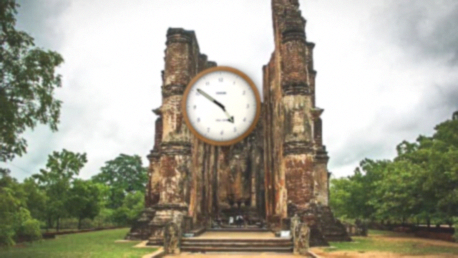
4:51
